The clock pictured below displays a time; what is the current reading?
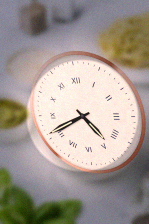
4:41
